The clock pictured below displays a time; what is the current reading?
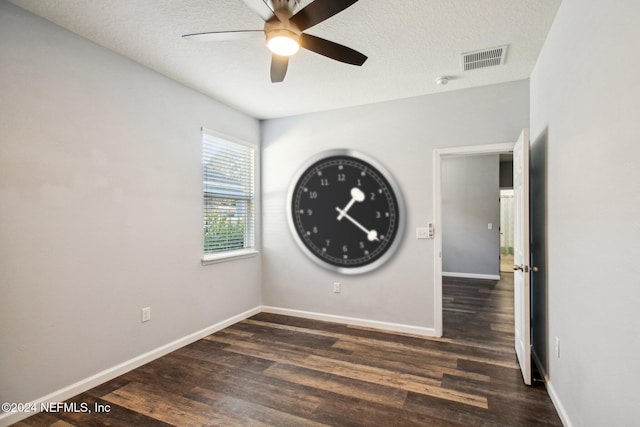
1:21
